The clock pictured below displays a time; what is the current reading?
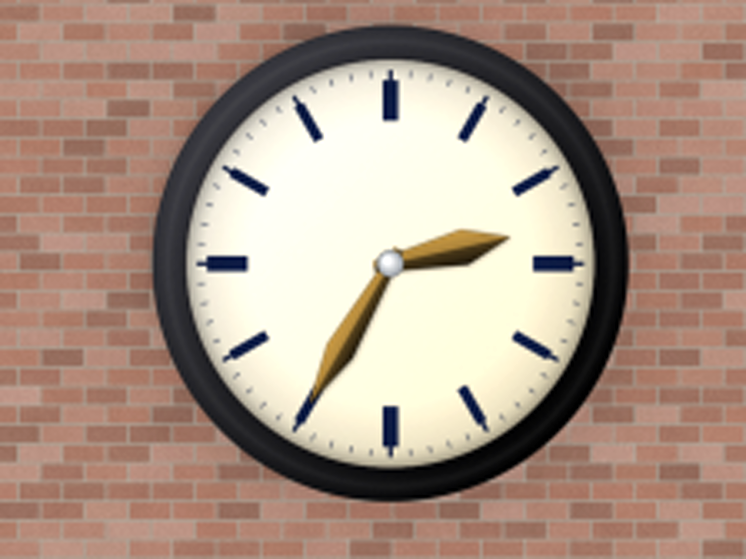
2:35
